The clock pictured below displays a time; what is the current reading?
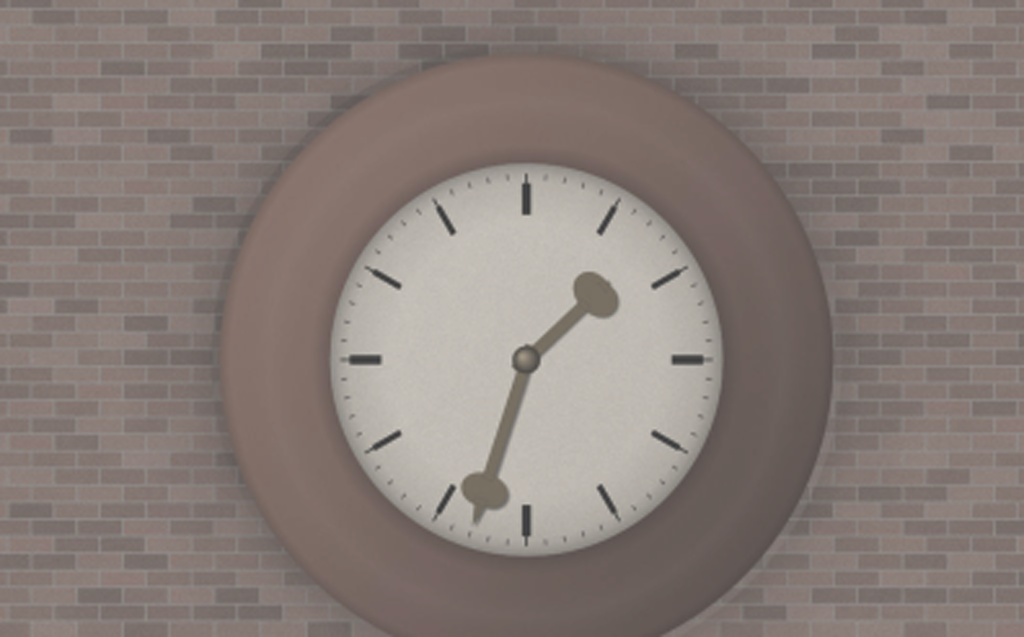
1:33
